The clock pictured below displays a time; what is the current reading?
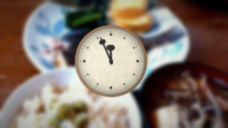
11:56
